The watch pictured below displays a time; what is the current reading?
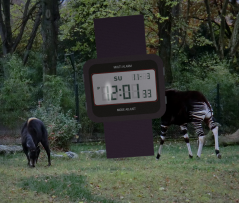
12:01:33
